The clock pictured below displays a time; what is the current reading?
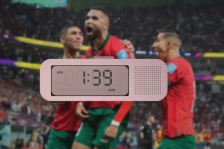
1:39
